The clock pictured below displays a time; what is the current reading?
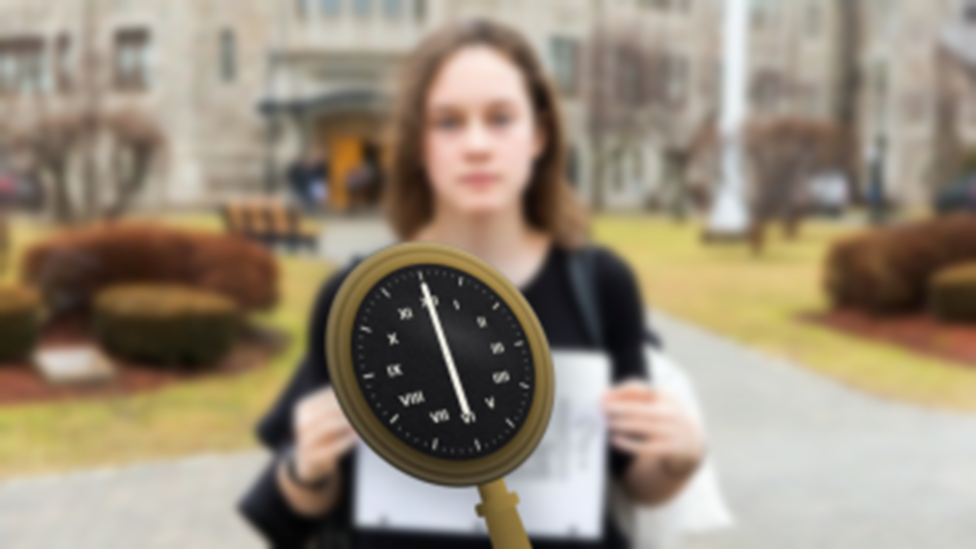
6:00
